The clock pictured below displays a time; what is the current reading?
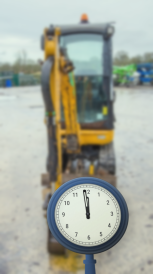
11:59
